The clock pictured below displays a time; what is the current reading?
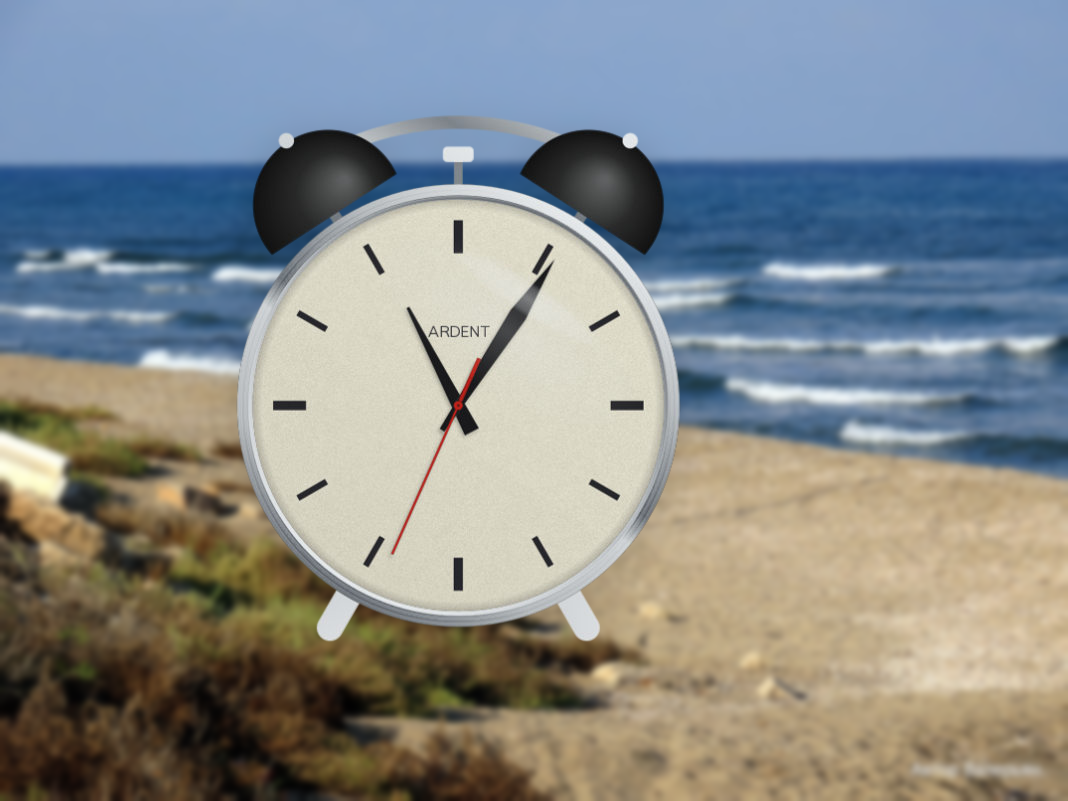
11:05:34
